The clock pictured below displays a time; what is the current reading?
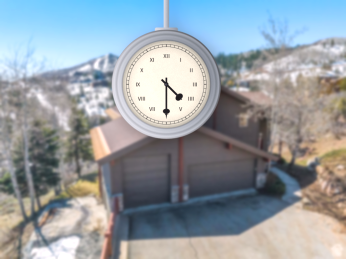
4:30
